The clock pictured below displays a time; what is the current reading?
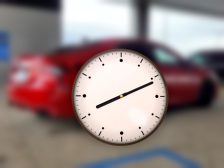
8:11
